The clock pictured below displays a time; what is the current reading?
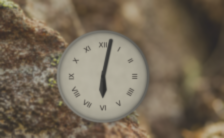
6:02
